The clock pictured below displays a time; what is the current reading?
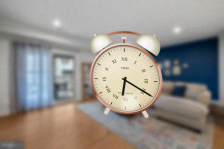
6:20
